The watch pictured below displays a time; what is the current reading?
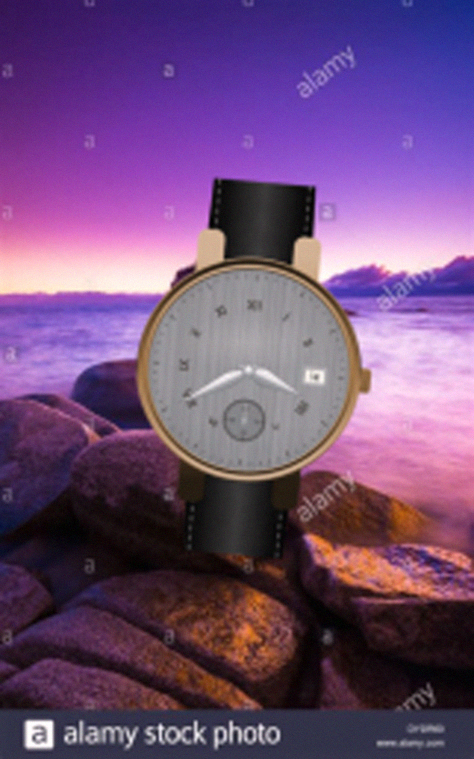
3:40
